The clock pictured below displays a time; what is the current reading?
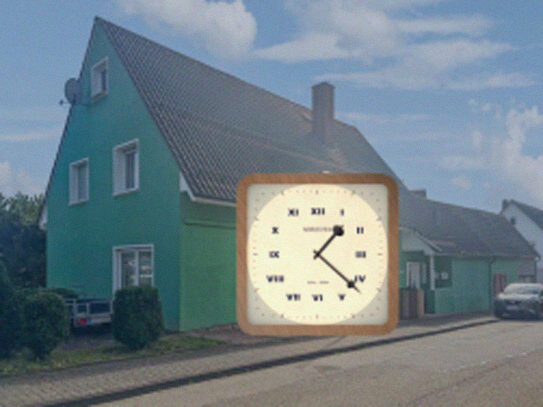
1:22
